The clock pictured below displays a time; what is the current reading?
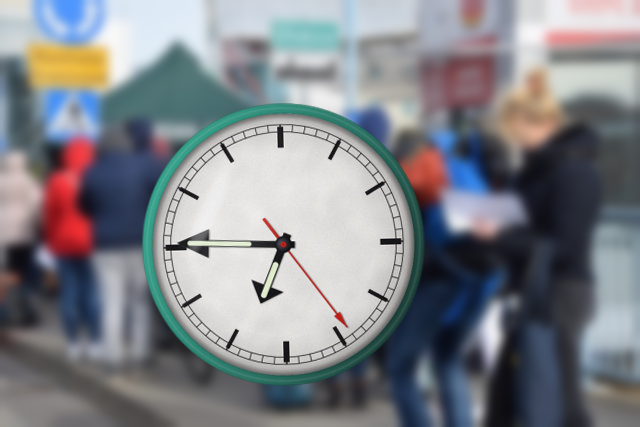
6:45:24
